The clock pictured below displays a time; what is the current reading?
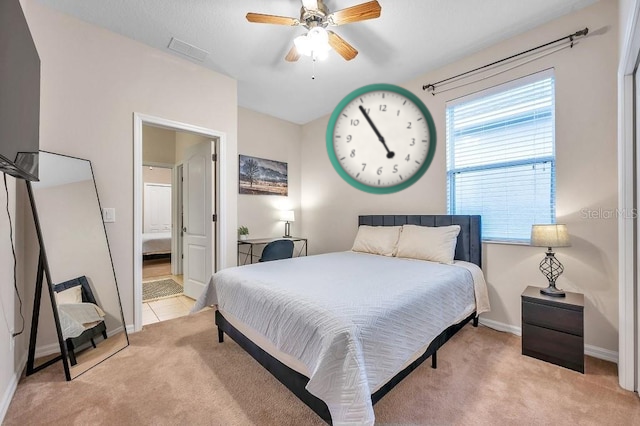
4:54
